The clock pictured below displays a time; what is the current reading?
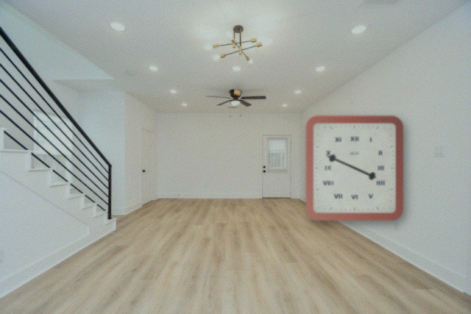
3:49
